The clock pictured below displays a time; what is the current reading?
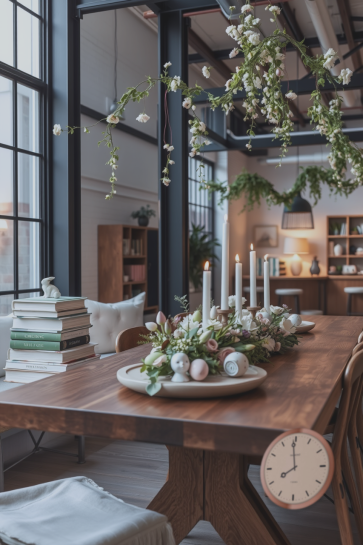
7:59
